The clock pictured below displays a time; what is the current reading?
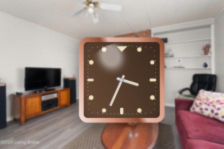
3:34
